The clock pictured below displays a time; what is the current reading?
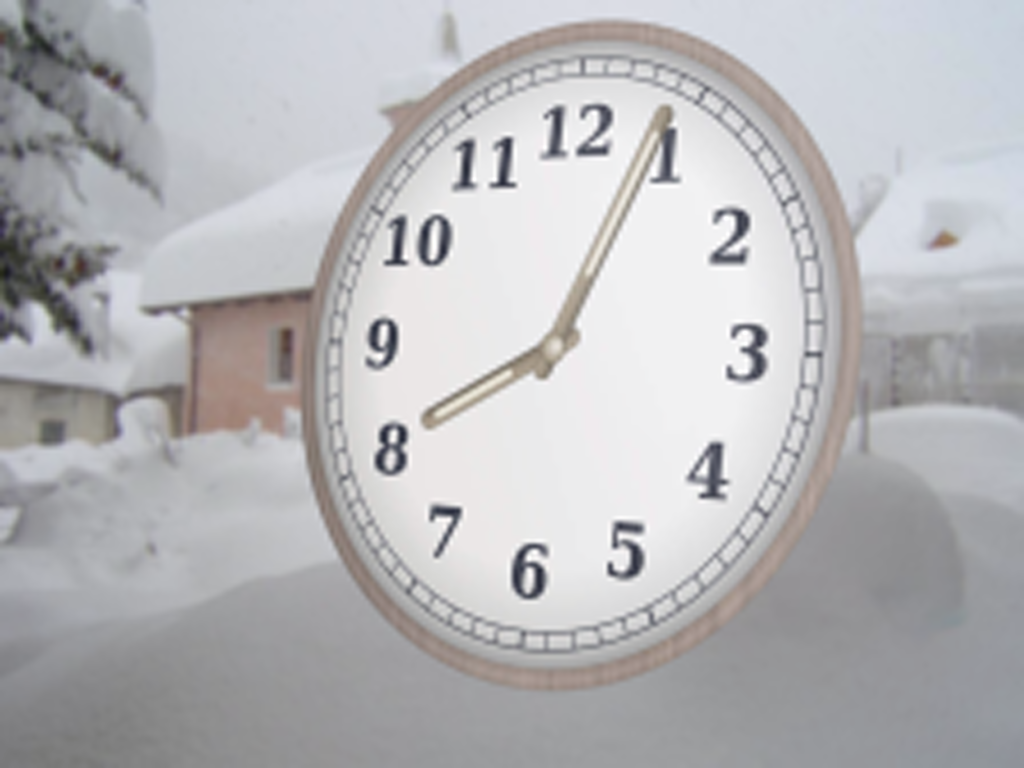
8:04
